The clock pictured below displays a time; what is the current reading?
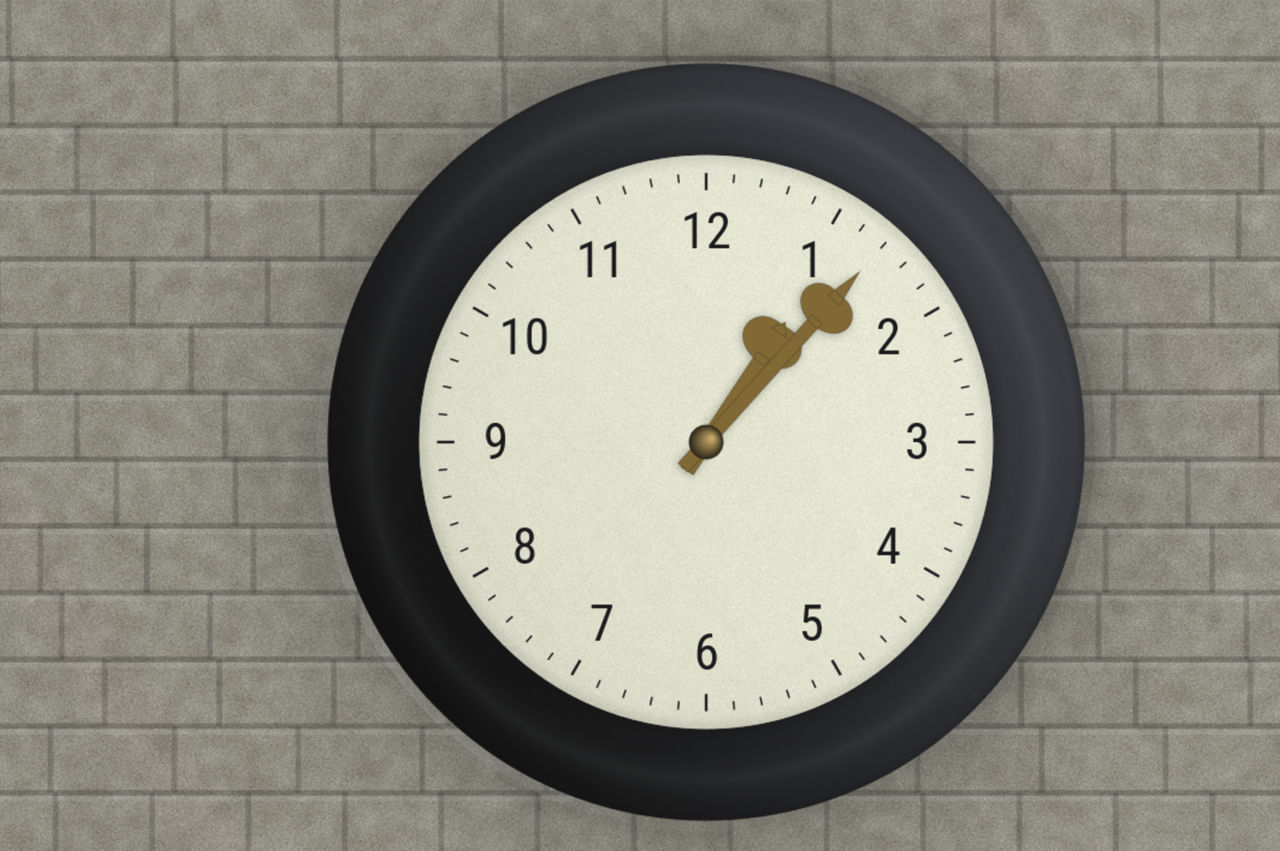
1:07
